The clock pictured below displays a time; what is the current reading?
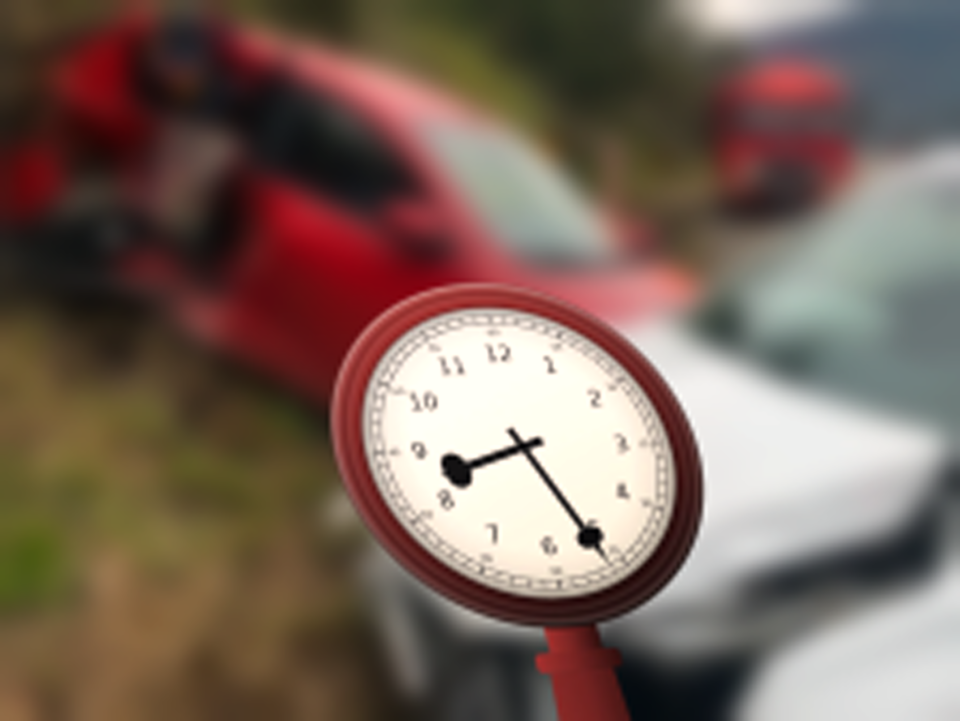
8:26
